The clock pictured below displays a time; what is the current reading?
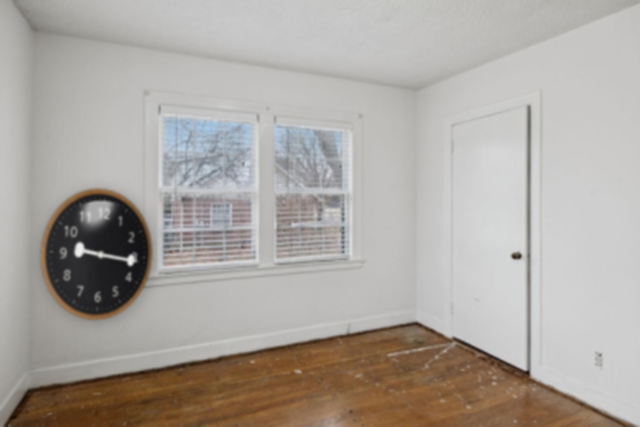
9:16
